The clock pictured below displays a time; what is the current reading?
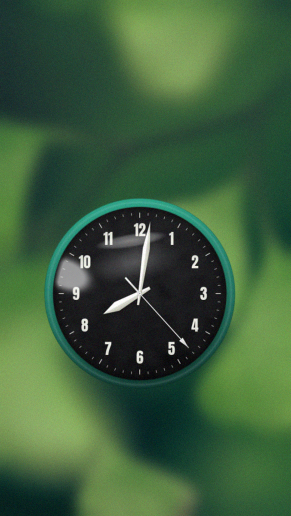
8:01:23
